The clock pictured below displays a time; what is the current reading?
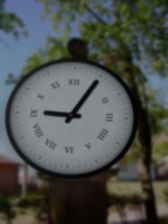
9:05
